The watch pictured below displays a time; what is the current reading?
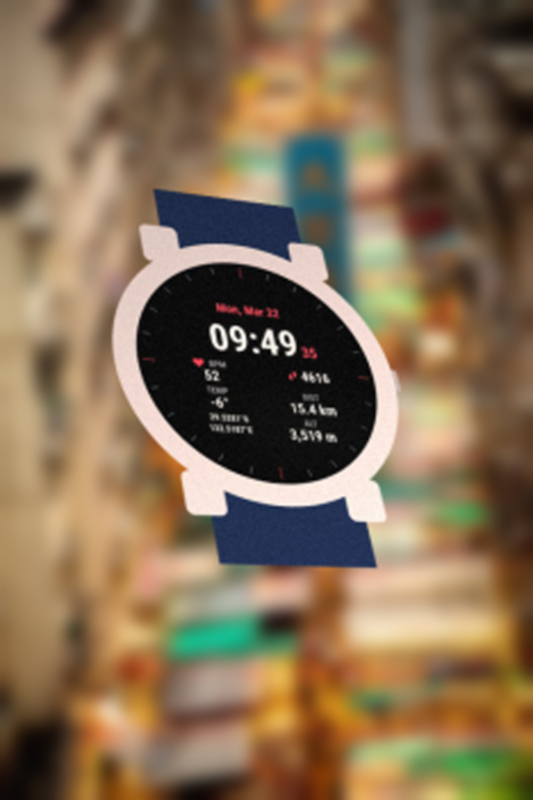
9:49
